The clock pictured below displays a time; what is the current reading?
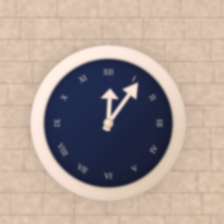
12:06
